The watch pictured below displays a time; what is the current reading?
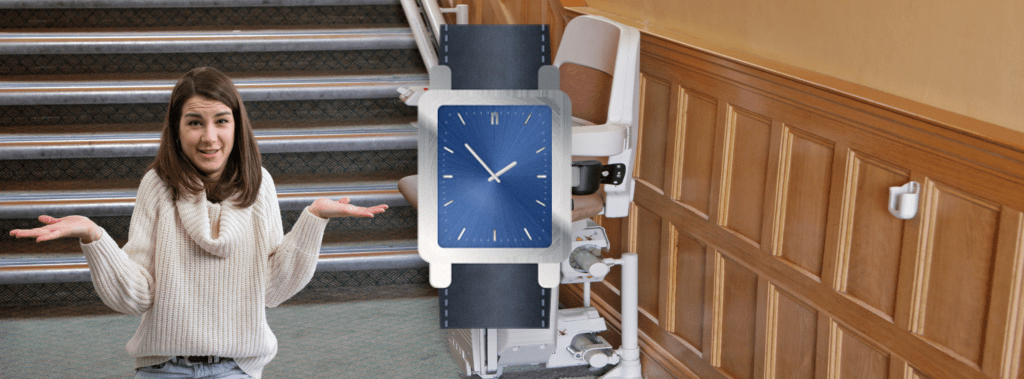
1:53
